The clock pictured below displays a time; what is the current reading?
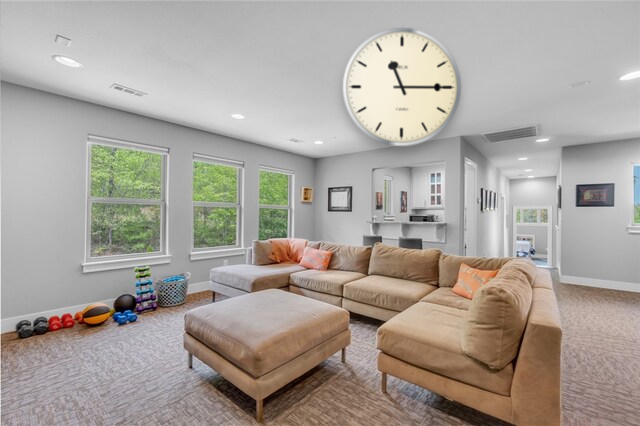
11:15
